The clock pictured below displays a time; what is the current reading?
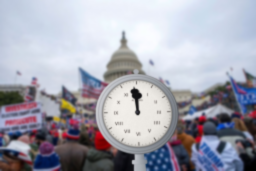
11:59
